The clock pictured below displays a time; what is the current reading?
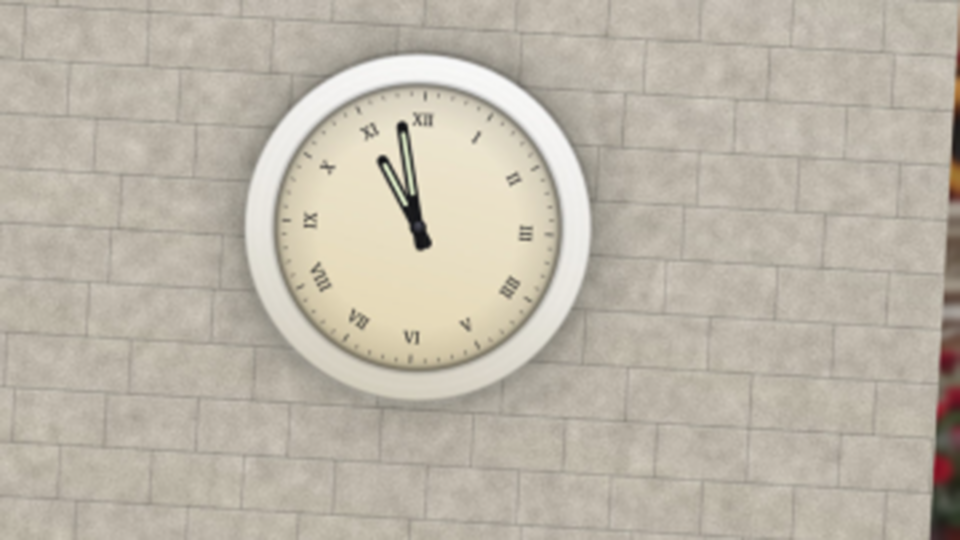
10:58
